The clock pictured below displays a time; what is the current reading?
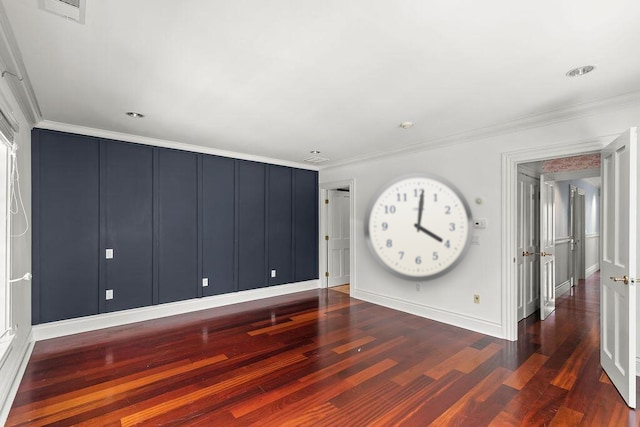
4:01
